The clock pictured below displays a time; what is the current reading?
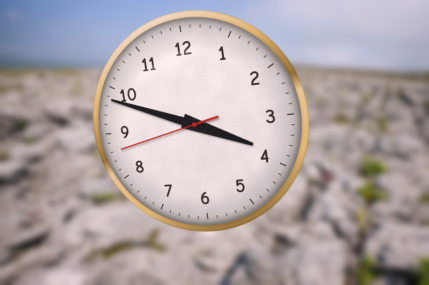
3:48:43
